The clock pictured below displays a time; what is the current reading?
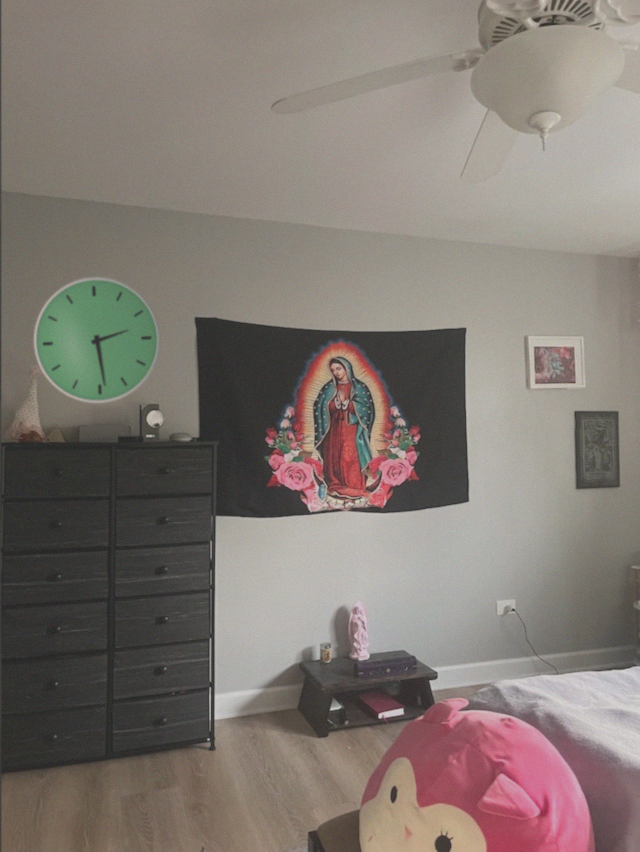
2:29
